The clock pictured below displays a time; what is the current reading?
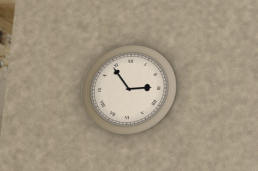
2:54
